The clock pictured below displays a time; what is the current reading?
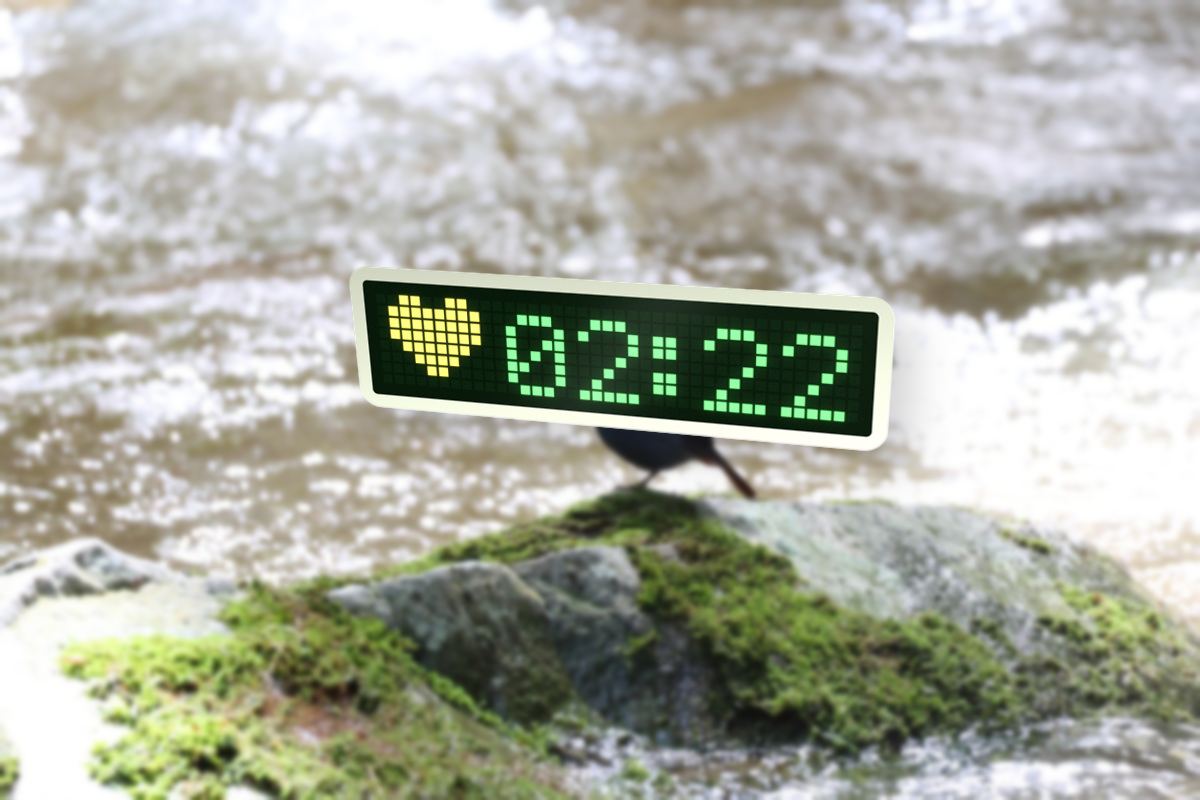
2:22
